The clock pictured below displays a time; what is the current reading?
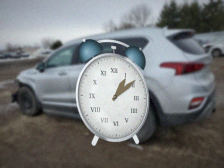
1:09
